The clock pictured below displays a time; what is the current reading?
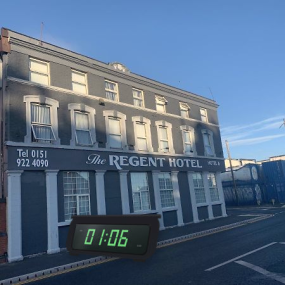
1:06
